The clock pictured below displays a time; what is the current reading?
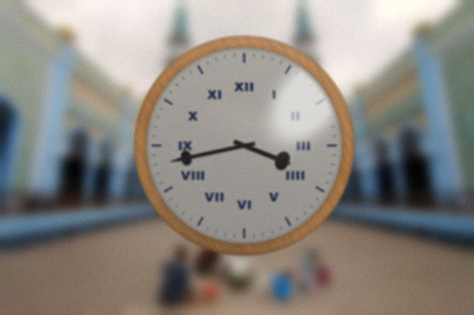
3:43
